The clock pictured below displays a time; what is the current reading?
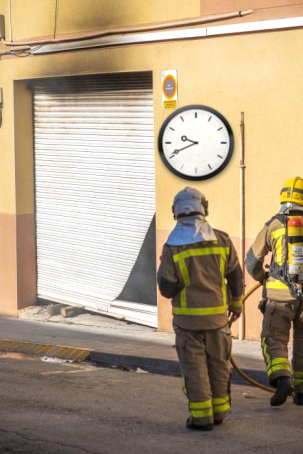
9:41
